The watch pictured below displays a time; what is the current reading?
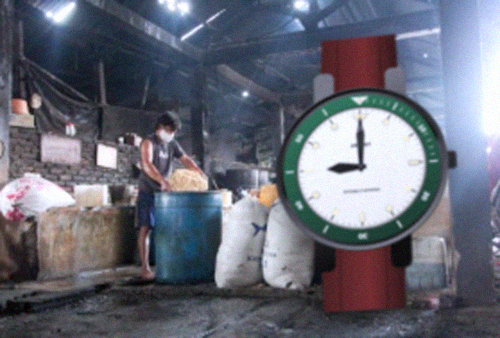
9:00
